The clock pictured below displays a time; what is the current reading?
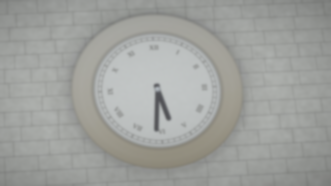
5:31
